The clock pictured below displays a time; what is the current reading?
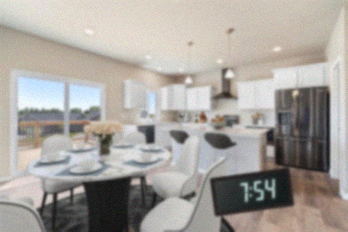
7:54
